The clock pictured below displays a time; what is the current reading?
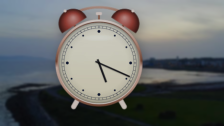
5:19
